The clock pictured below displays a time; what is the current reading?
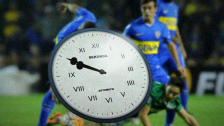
9:50
